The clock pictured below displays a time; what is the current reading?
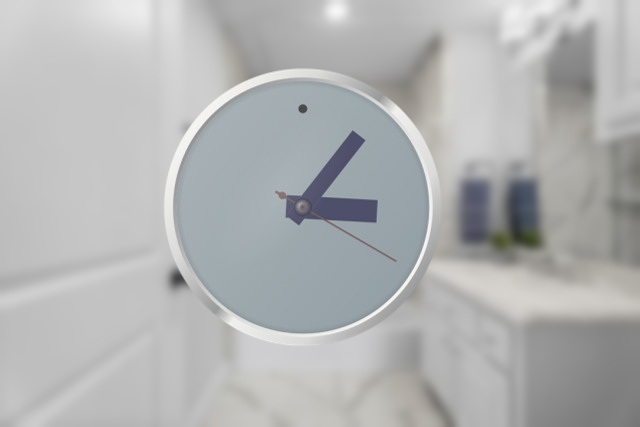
3:06:20
